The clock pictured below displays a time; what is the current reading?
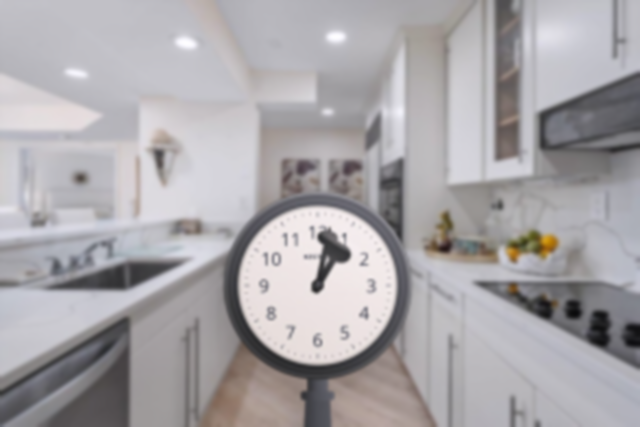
1:02
